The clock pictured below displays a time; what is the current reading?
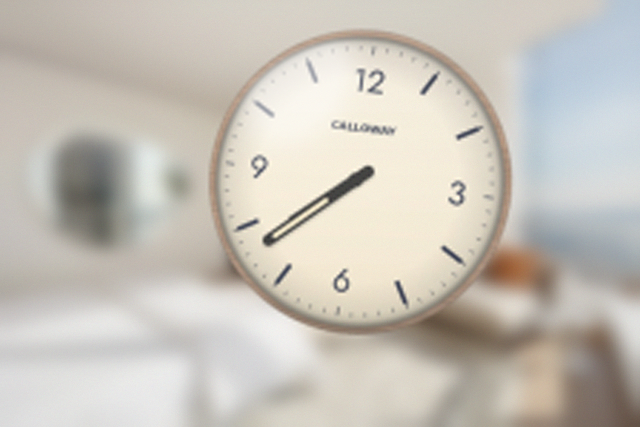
7:38
